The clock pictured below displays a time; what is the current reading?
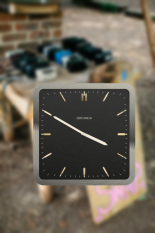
3:50
